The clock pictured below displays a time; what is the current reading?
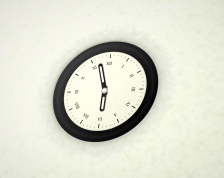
5:57
